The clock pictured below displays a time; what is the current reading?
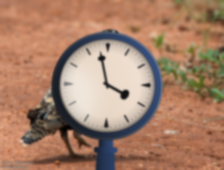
3:58
